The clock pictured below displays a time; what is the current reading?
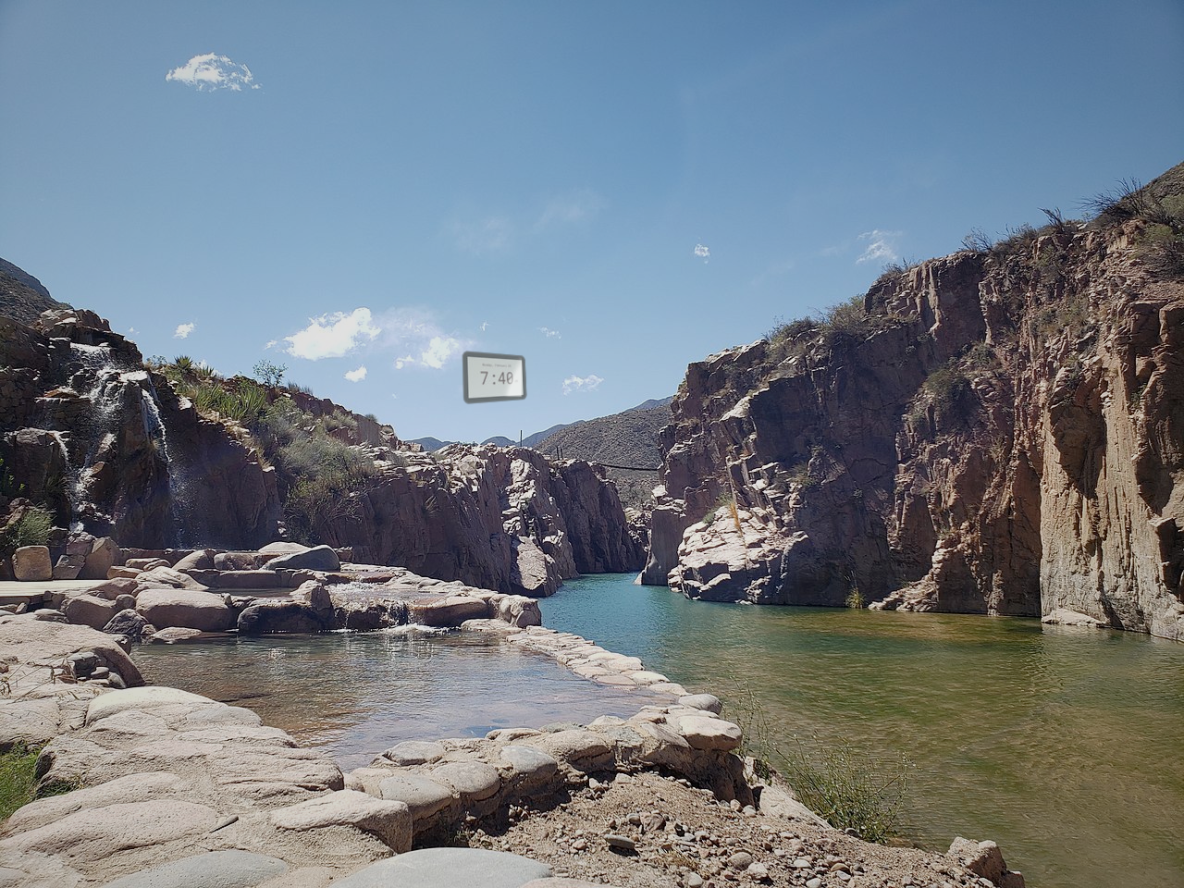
7:40
